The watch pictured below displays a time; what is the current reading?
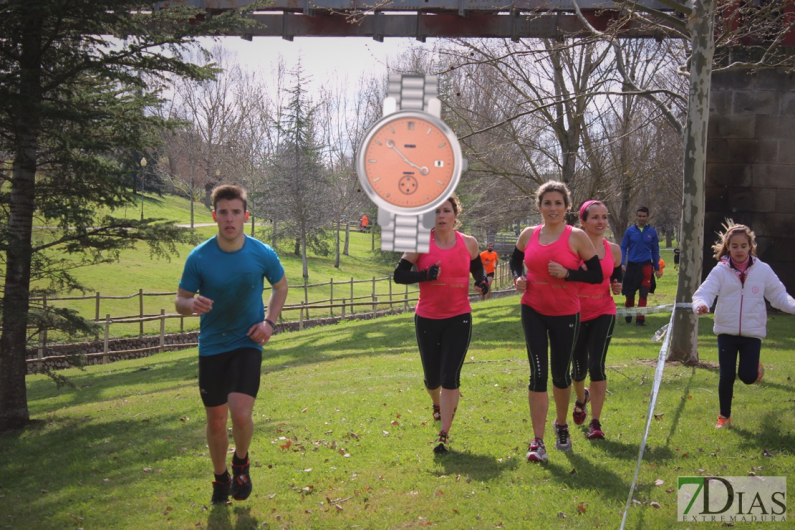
3:52
